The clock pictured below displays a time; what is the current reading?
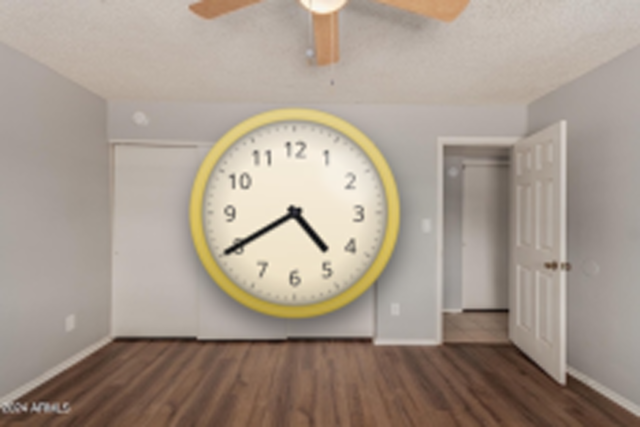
4:40
